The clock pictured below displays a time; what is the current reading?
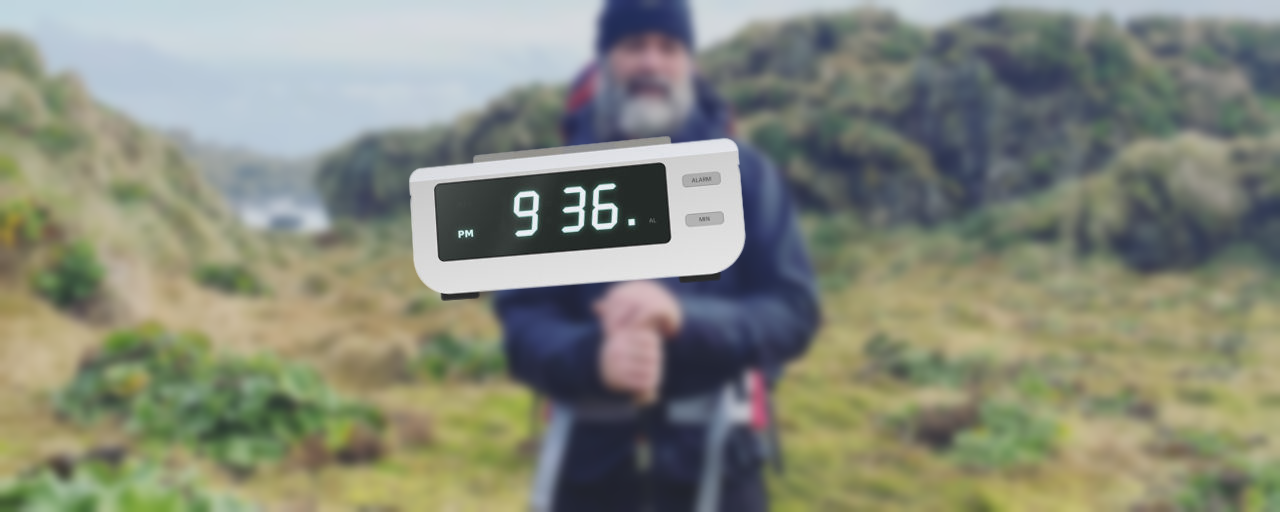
9:36
